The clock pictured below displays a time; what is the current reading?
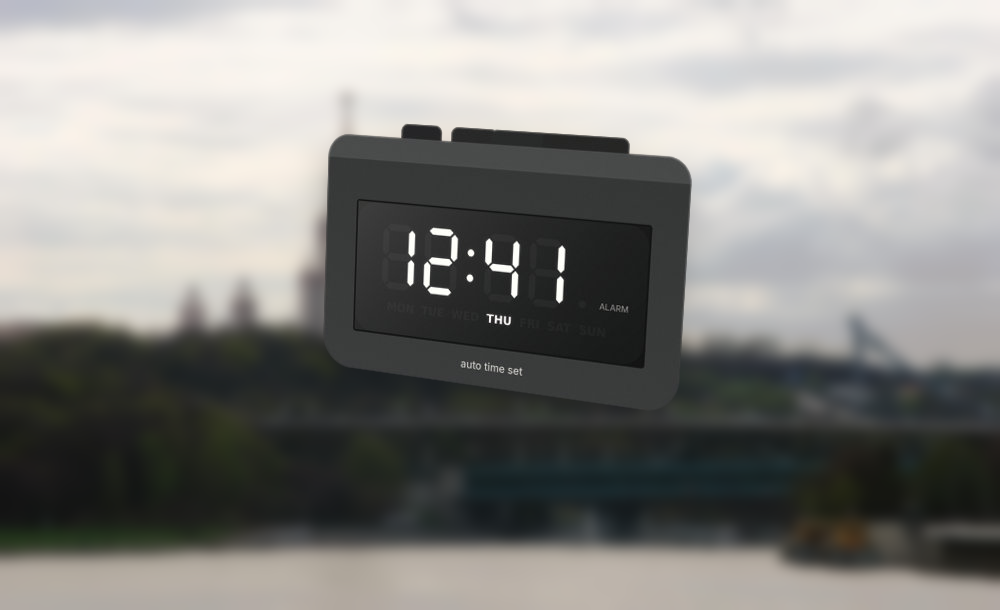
12:41
